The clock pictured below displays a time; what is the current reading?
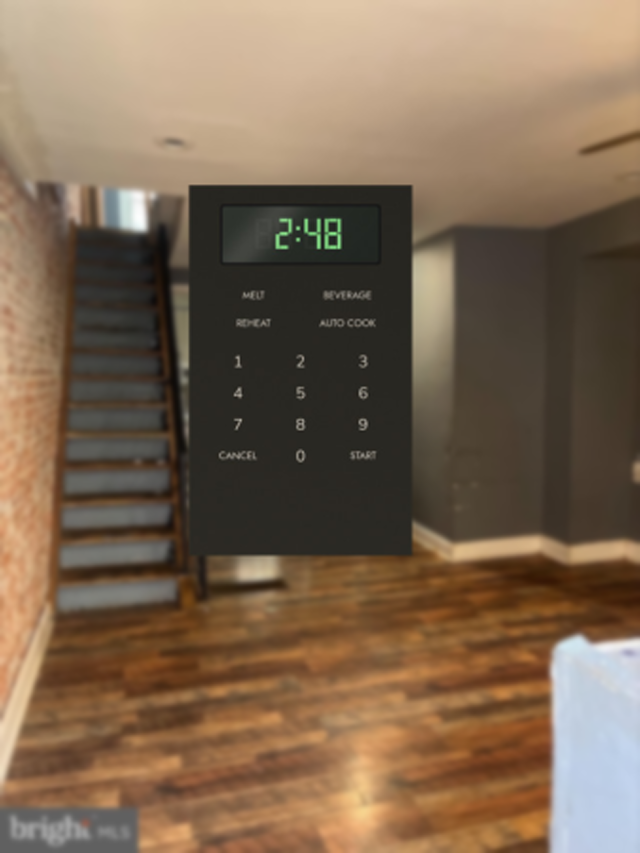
2:48
